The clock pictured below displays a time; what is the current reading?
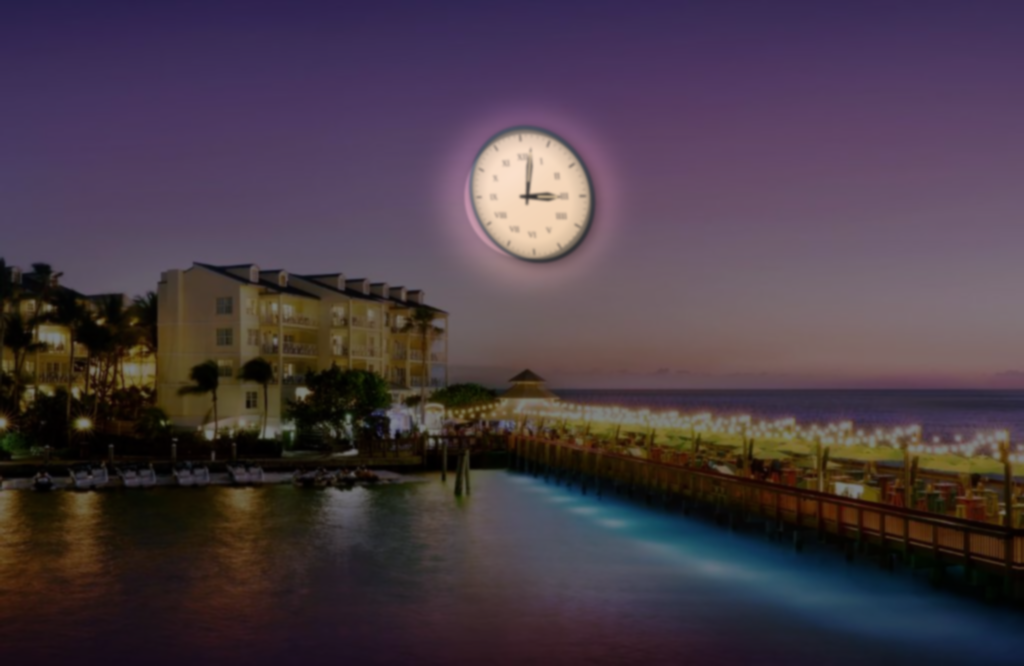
3:02
